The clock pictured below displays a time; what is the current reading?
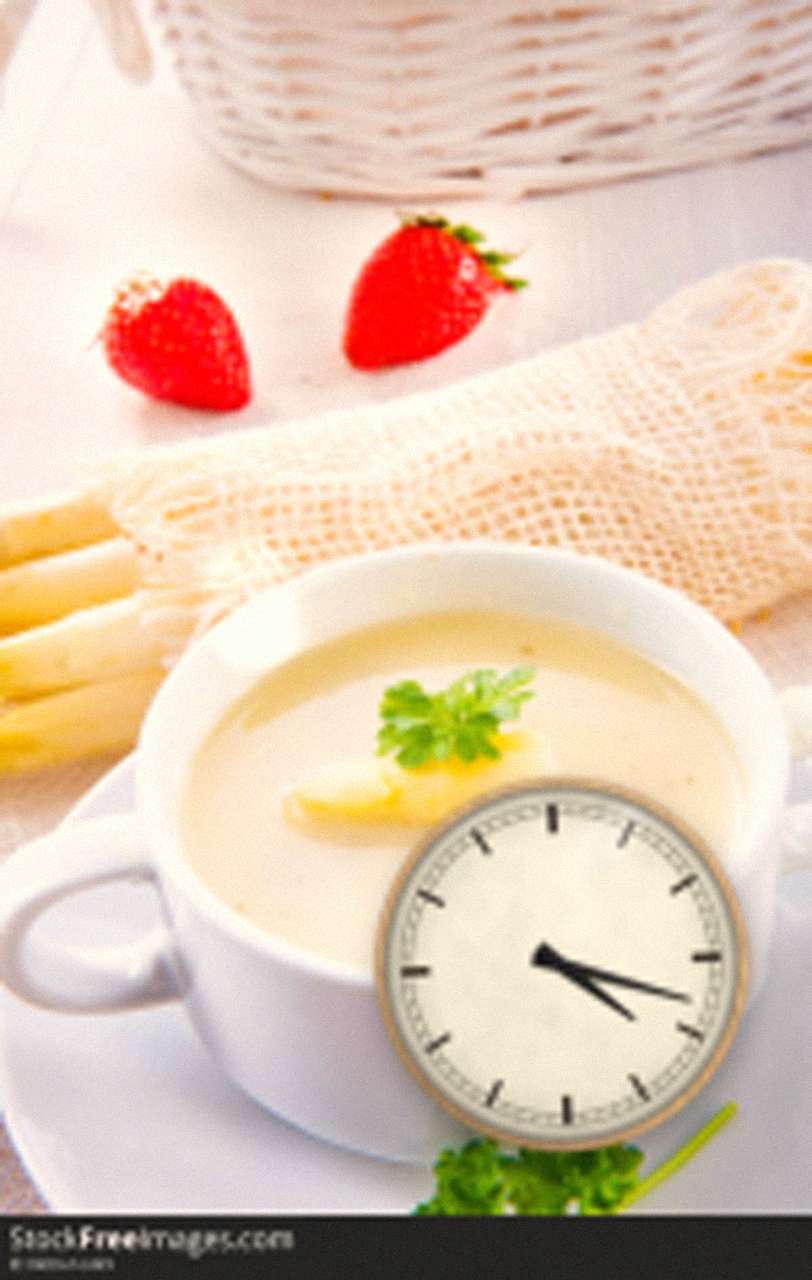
4:18
